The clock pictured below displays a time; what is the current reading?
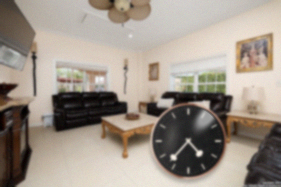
4:37
